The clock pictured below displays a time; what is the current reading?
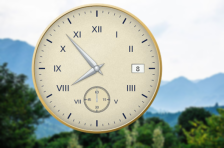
7:53
